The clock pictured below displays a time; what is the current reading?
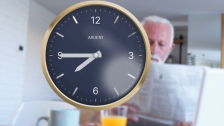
7:45
